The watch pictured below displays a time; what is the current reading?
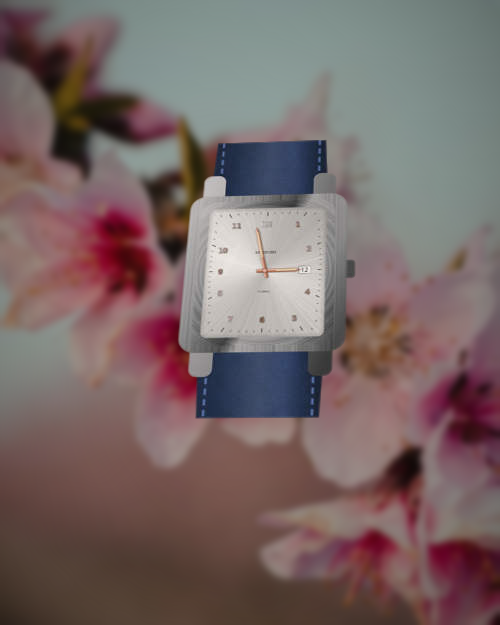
2:58
